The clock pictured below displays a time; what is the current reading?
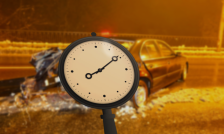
8:09
